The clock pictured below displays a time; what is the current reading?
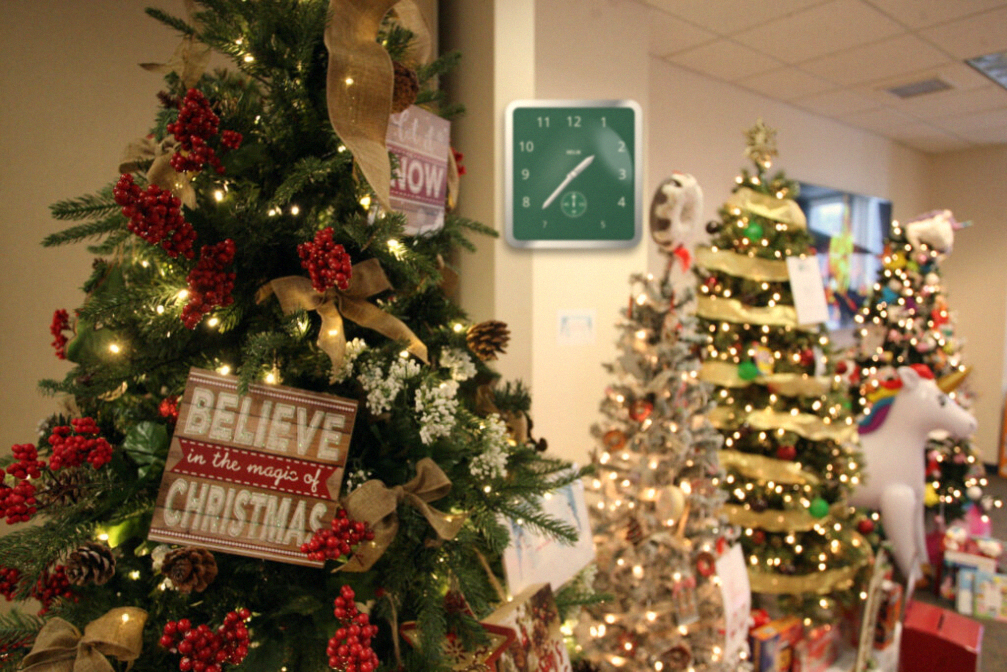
1:37
